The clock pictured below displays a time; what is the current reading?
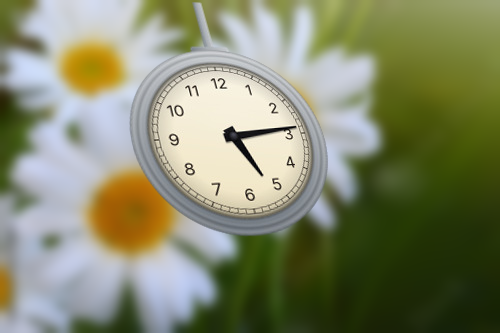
5:14
